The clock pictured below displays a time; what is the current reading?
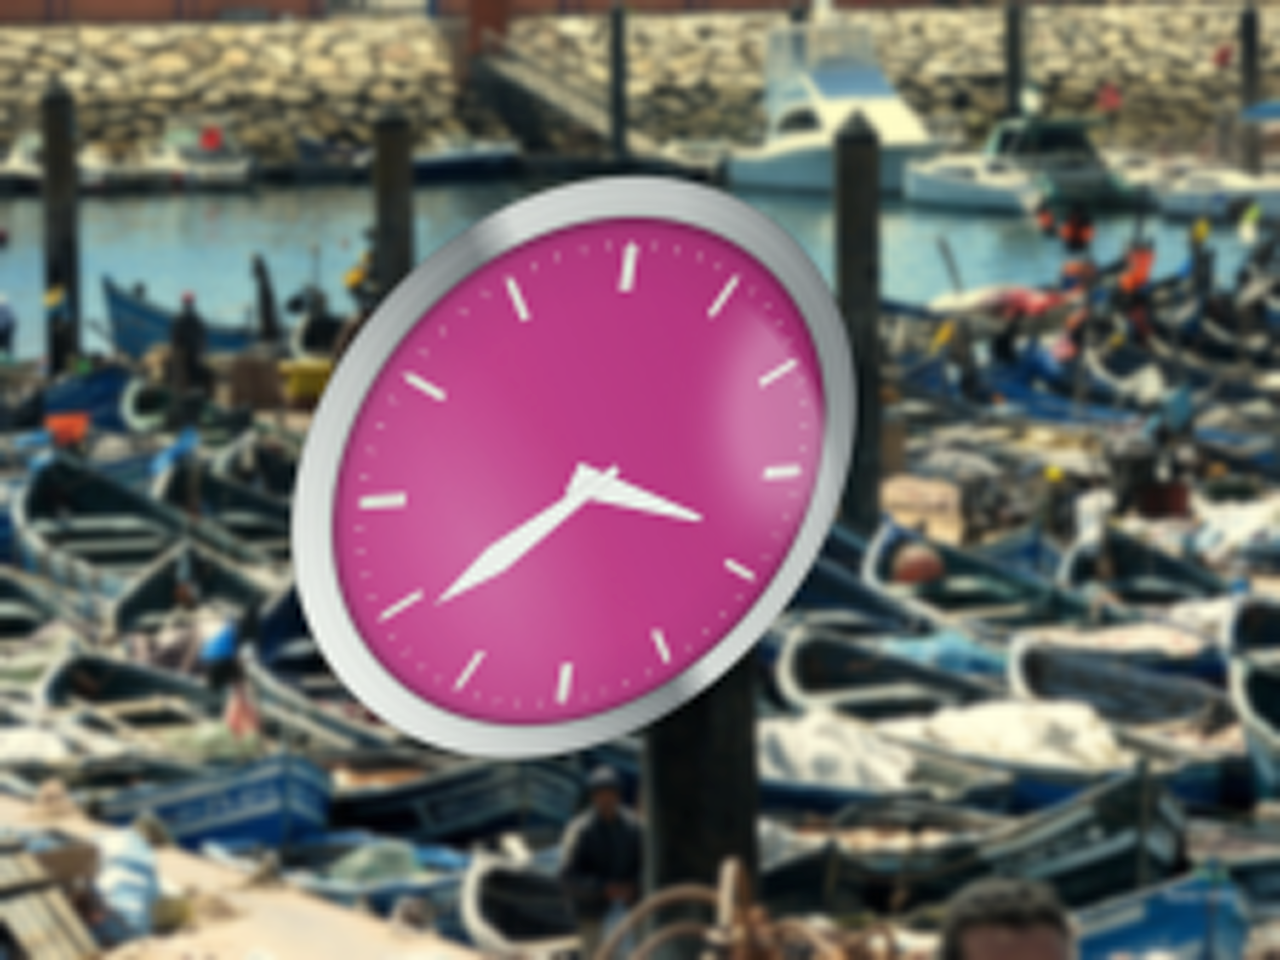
3:39
